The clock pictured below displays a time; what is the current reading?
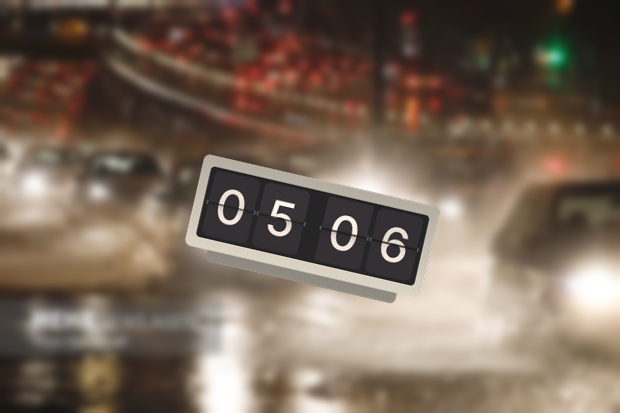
5:06
